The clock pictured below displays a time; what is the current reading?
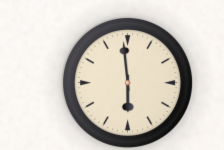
5:59
